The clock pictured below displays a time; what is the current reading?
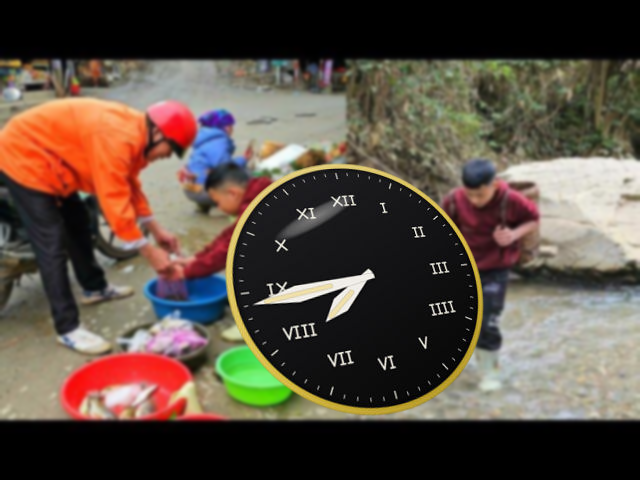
7:44
